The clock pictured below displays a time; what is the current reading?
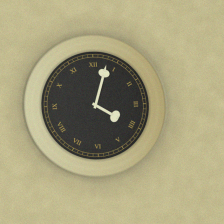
4:03
